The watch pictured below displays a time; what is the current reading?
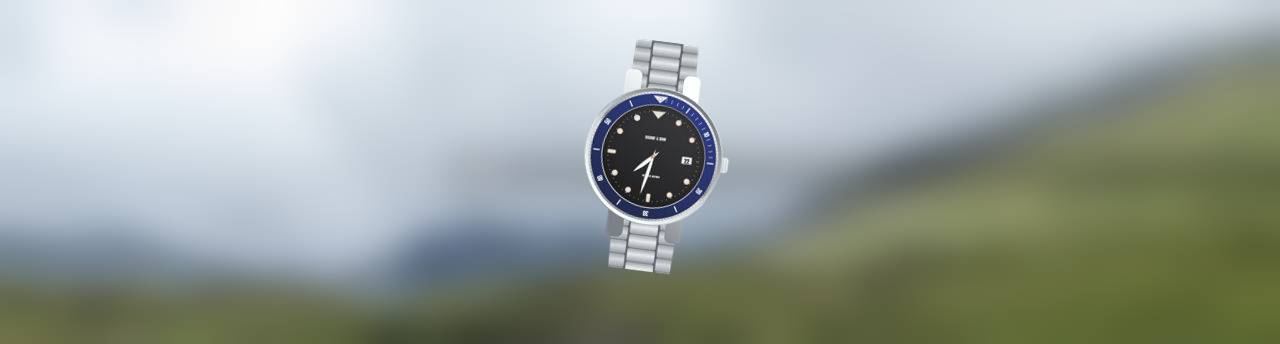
7:32
